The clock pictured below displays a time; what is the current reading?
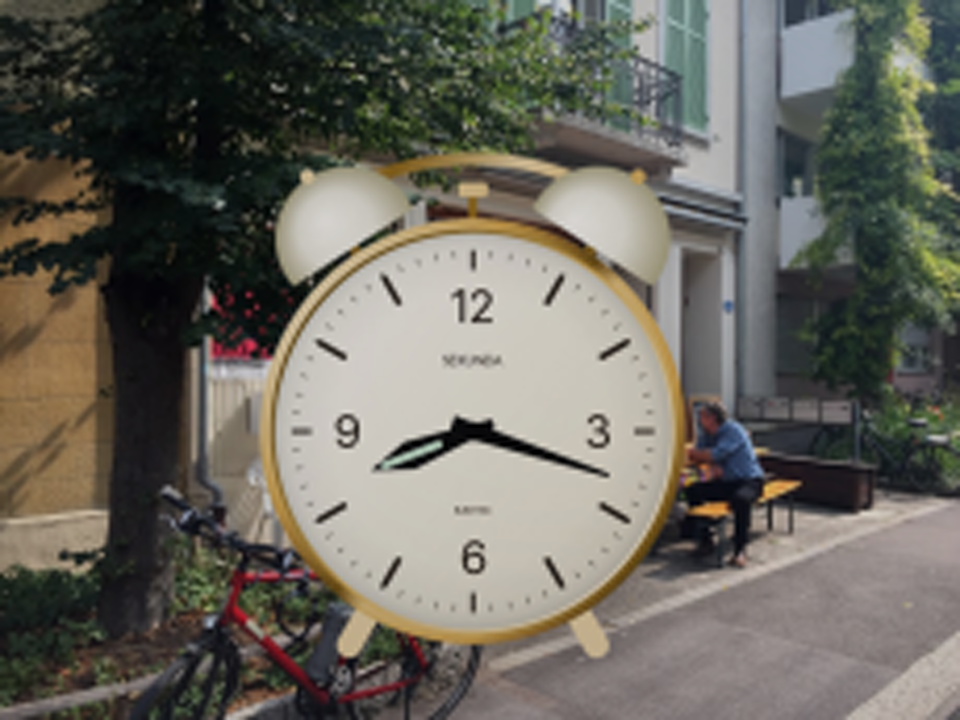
8:18
